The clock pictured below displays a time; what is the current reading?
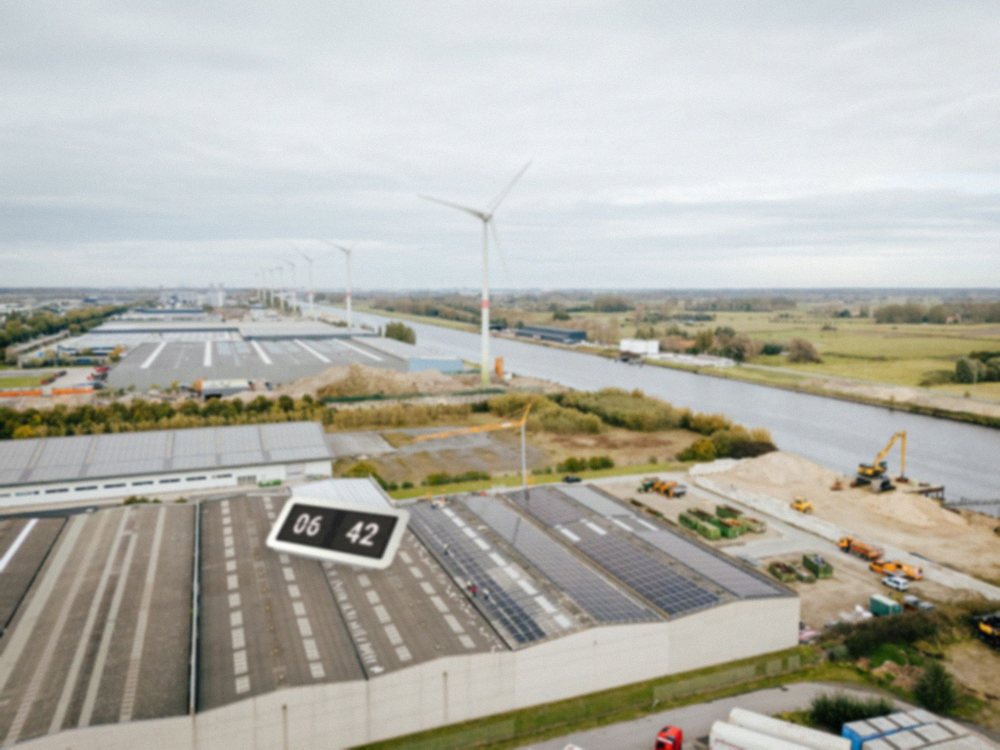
6:42
